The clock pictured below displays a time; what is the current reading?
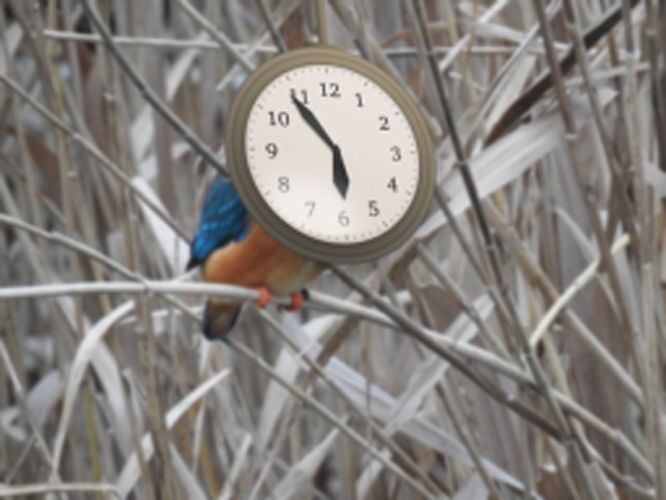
5:54
